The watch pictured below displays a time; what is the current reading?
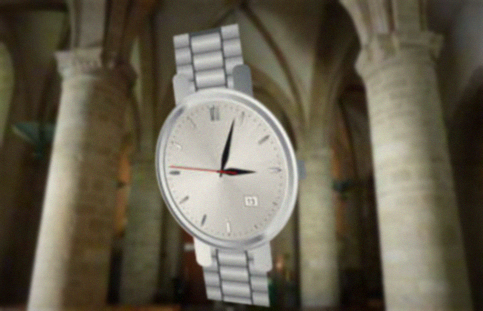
3:03:46
